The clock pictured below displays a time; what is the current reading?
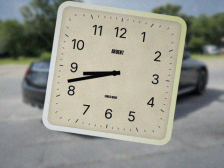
8:42
